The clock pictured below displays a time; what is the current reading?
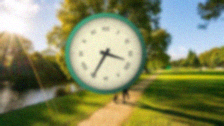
3:35
